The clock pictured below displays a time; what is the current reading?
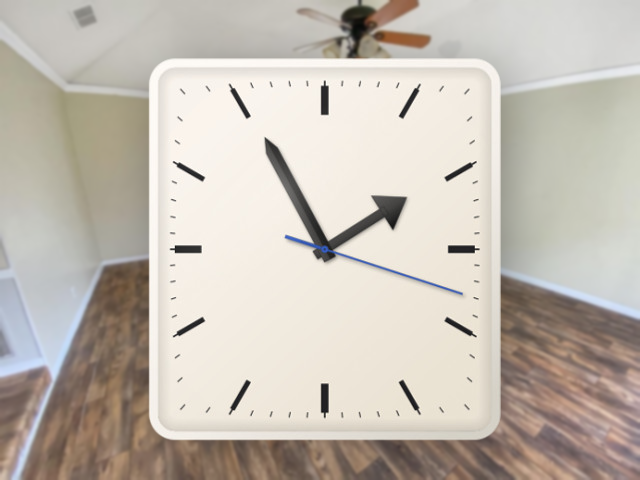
1:55:18
